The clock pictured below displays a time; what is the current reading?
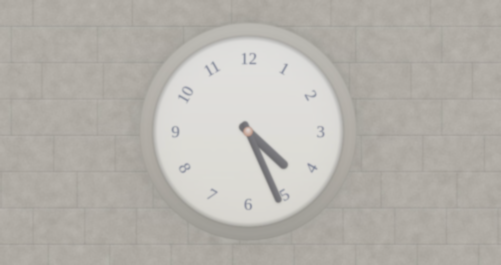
4:26
